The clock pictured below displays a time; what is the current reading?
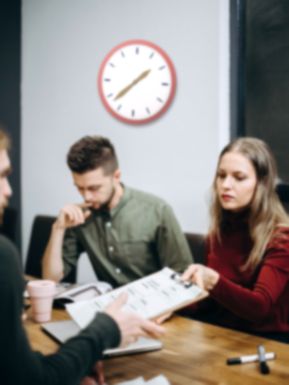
1:38
